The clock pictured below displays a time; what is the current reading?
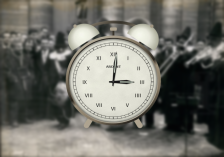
3:01
